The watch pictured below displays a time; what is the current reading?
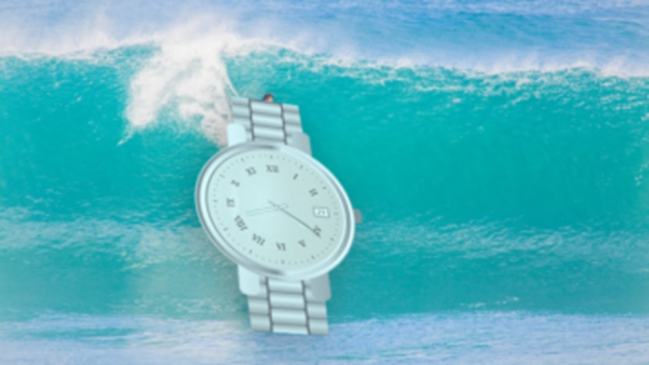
8:21
